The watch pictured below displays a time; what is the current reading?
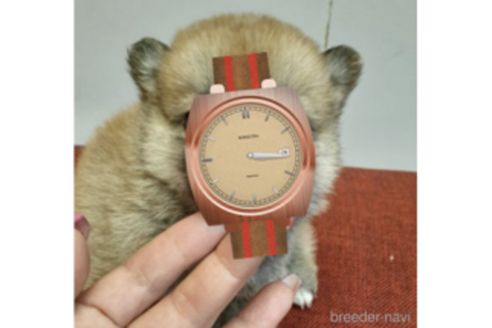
3:16
